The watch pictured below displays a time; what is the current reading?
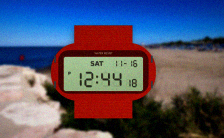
12:44:18
